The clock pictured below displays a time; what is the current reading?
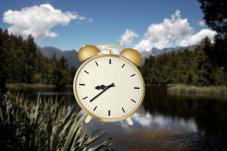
8:38
